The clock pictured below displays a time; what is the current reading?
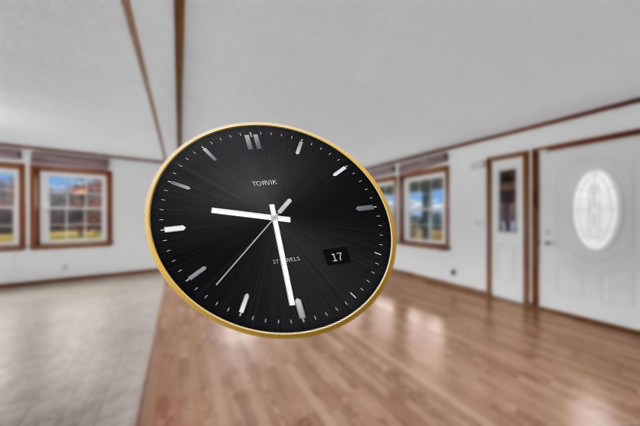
9:30:38
